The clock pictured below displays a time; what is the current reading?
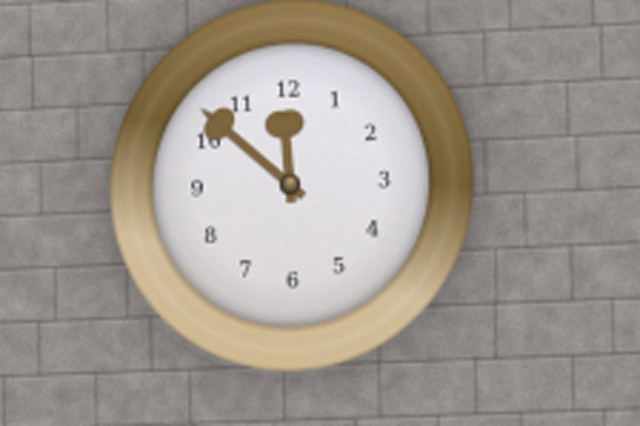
11:52
